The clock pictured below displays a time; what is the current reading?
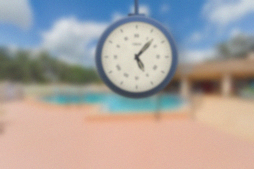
5:07
